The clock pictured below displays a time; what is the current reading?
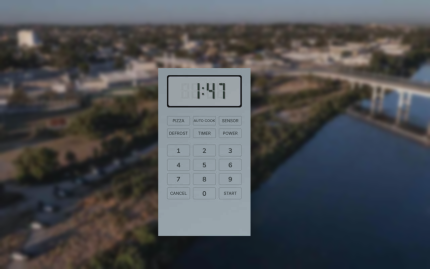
1:47
